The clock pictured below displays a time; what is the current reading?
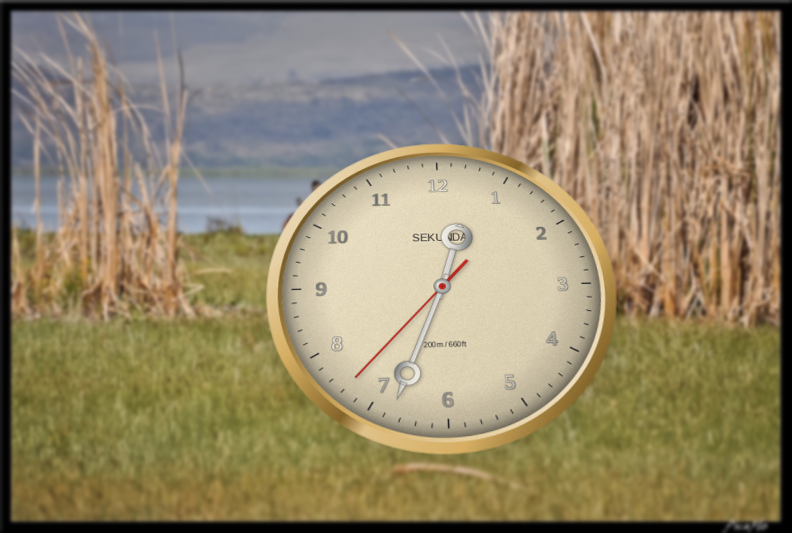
12:33:37
